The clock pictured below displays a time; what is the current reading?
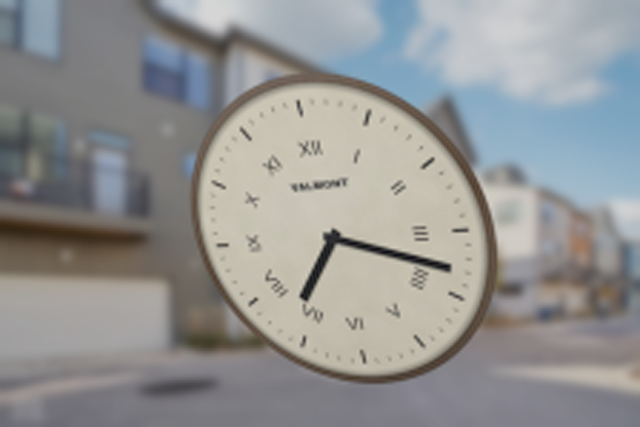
7:18
